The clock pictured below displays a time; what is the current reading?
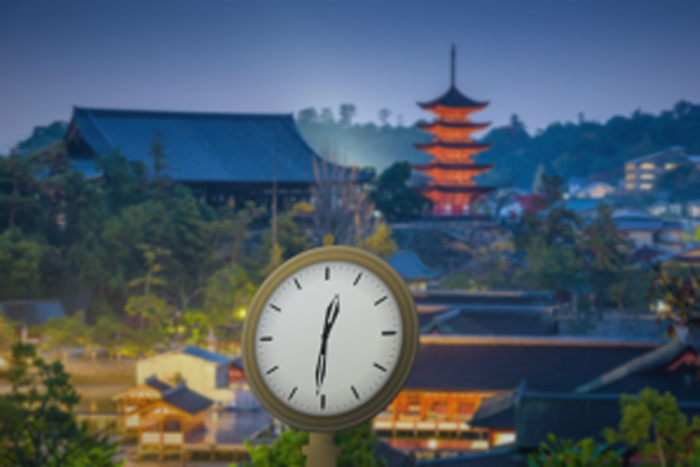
12:31
